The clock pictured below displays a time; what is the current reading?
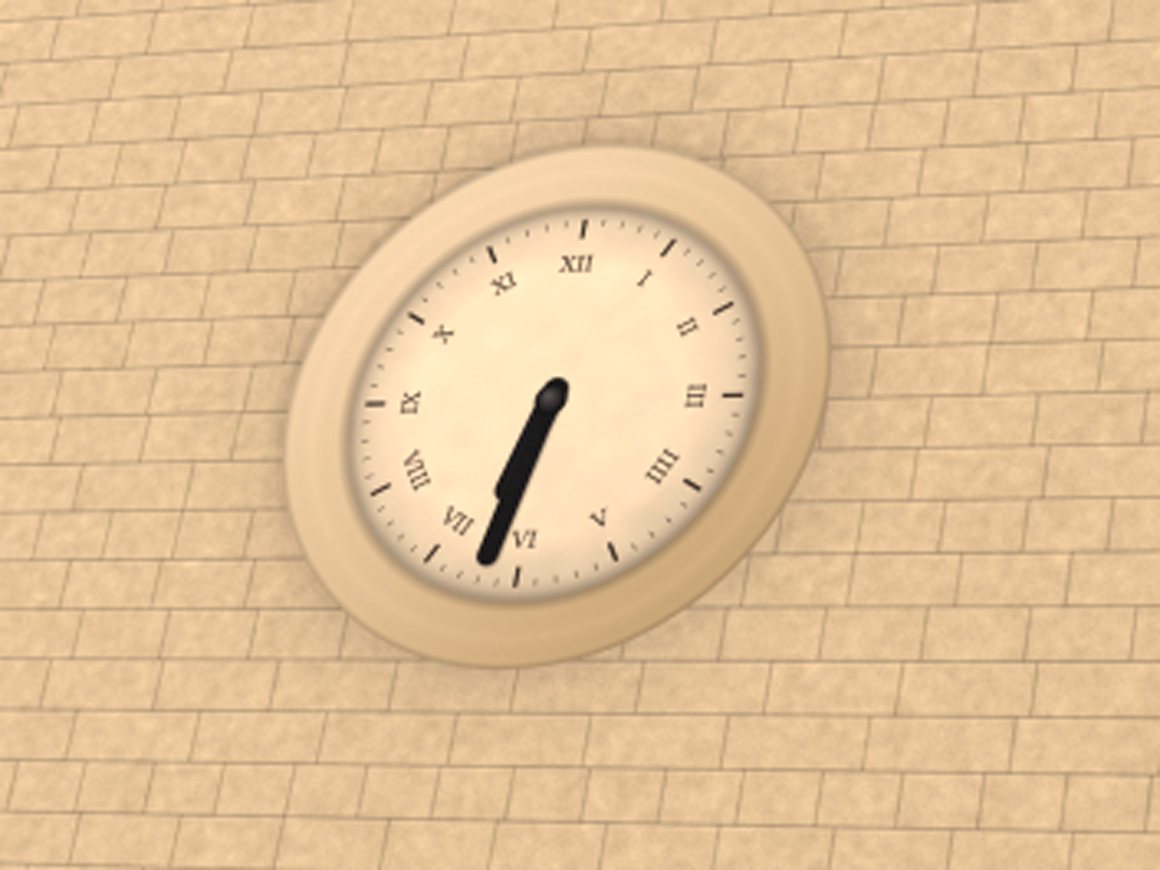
6:32
